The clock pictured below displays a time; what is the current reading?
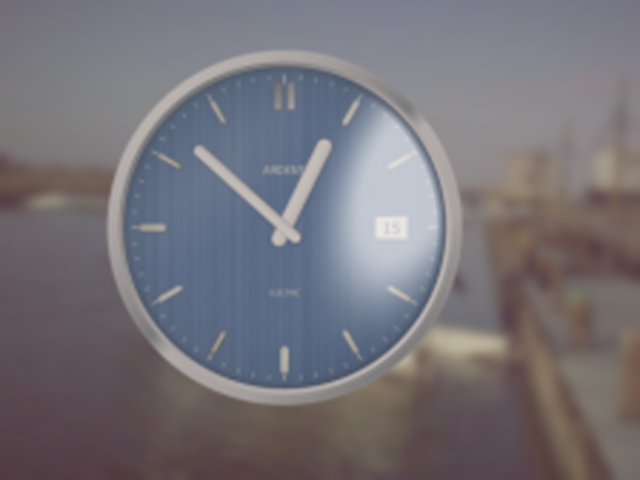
12:52
